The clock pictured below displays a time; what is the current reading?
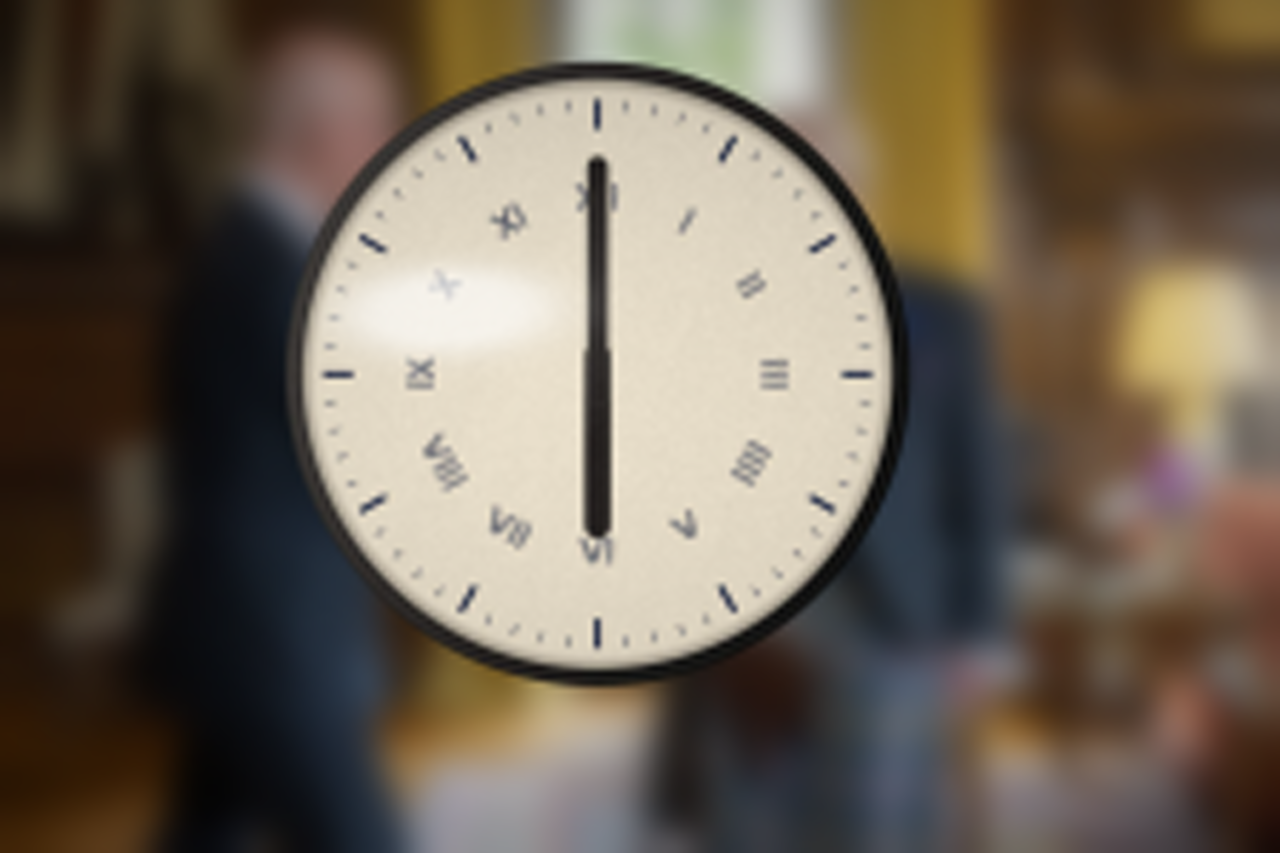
6:00
